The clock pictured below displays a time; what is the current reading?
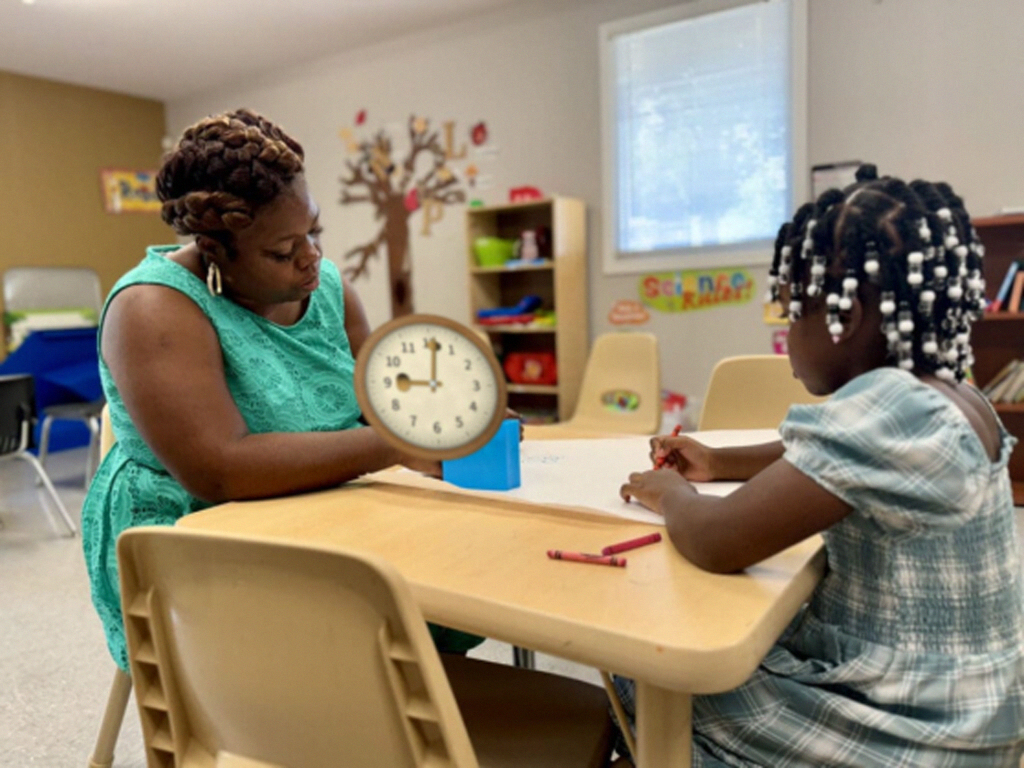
9:01
